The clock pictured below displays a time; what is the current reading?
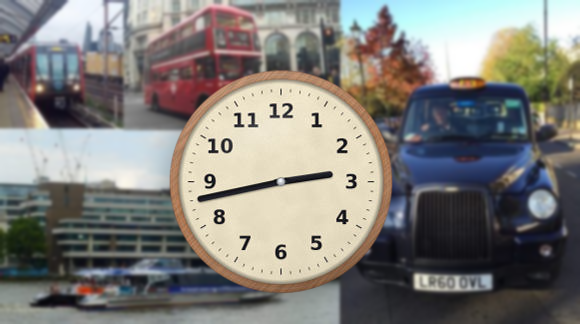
2:43
